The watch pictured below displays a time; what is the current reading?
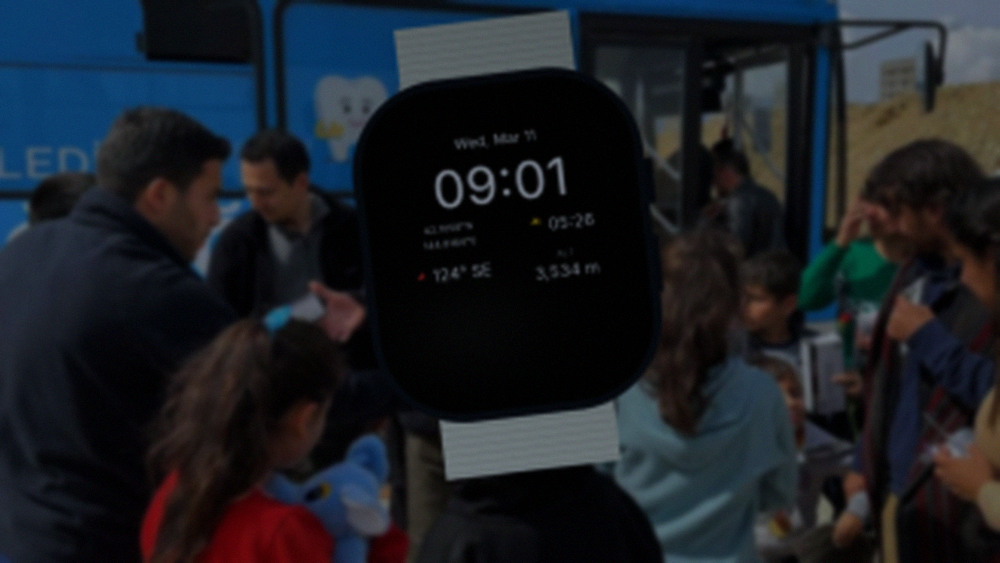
9:01
